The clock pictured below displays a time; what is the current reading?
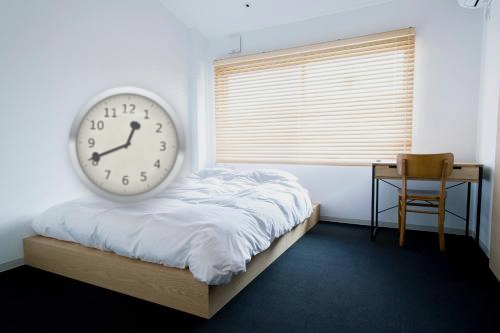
12:41
